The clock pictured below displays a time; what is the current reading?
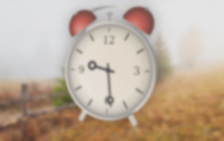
9:29
